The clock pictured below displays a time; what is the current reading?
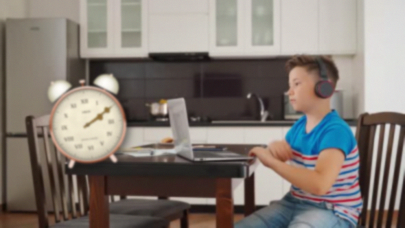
2:10
